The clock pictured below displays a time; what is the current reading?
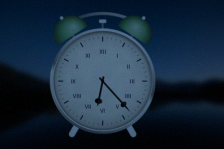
6:23
